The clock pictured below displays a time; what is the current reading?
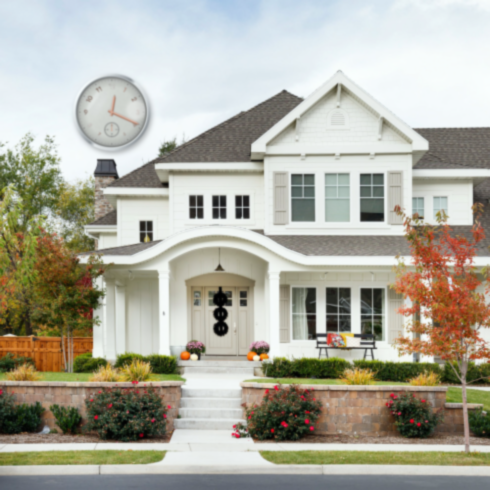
12:19
